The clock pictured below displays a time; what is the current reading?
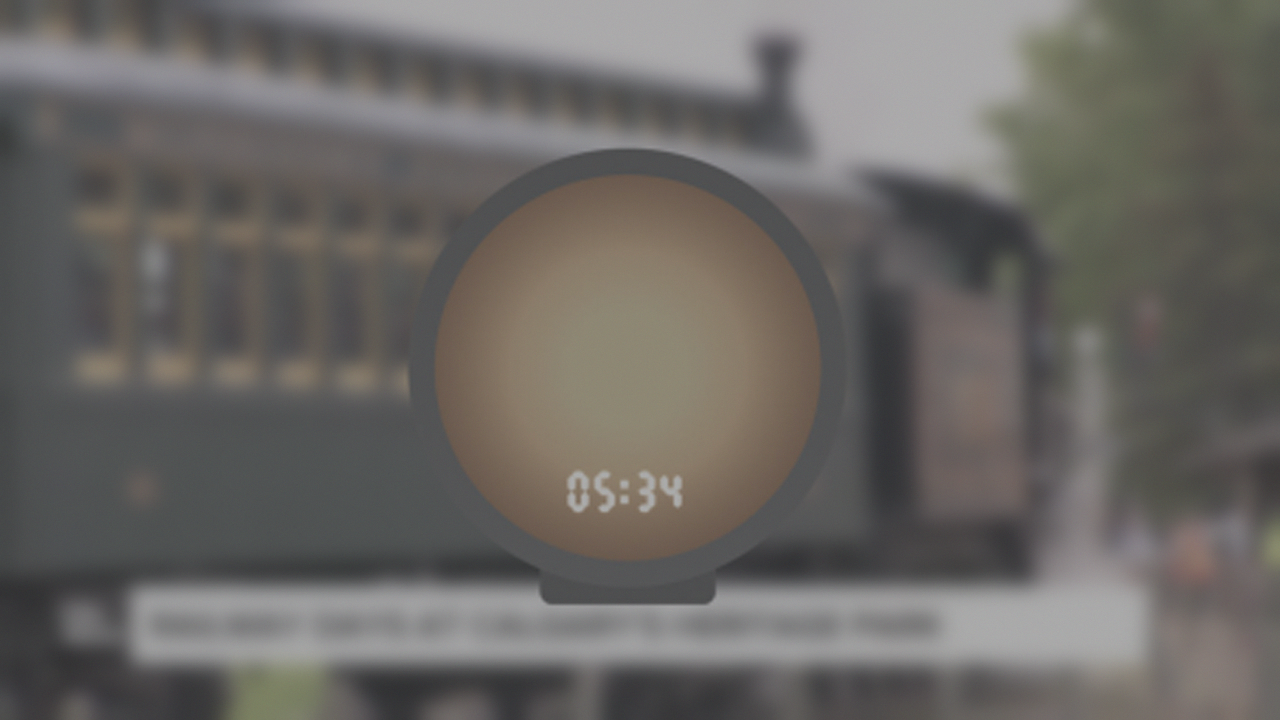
5:34
